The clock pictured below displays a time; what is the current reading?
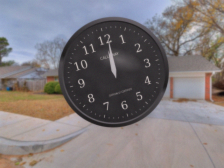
12:01
